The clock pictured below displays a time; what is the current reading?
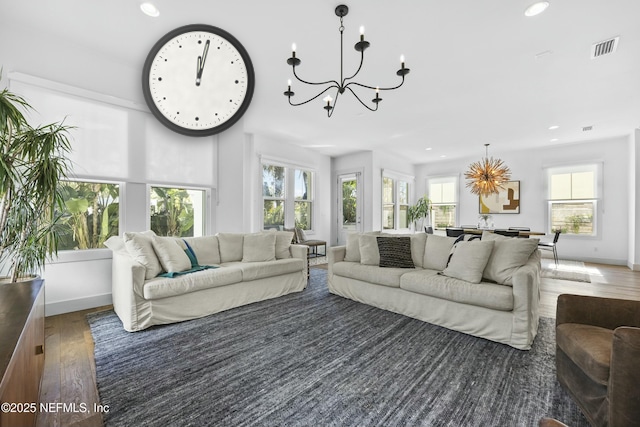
12:02
